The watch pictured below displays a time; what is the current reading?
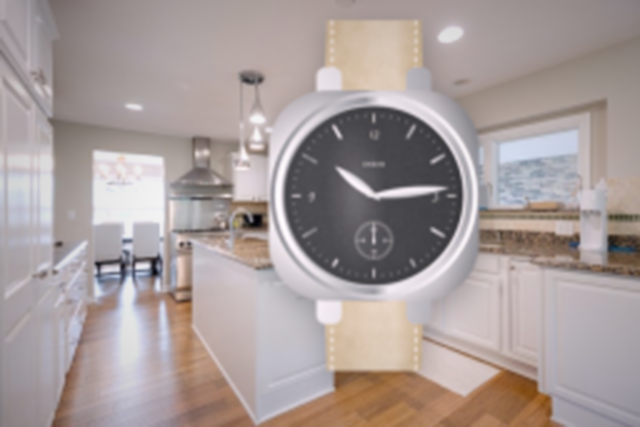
10:14
